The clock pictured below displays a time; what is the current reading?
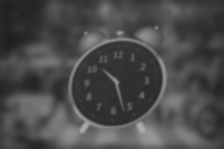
10:27
